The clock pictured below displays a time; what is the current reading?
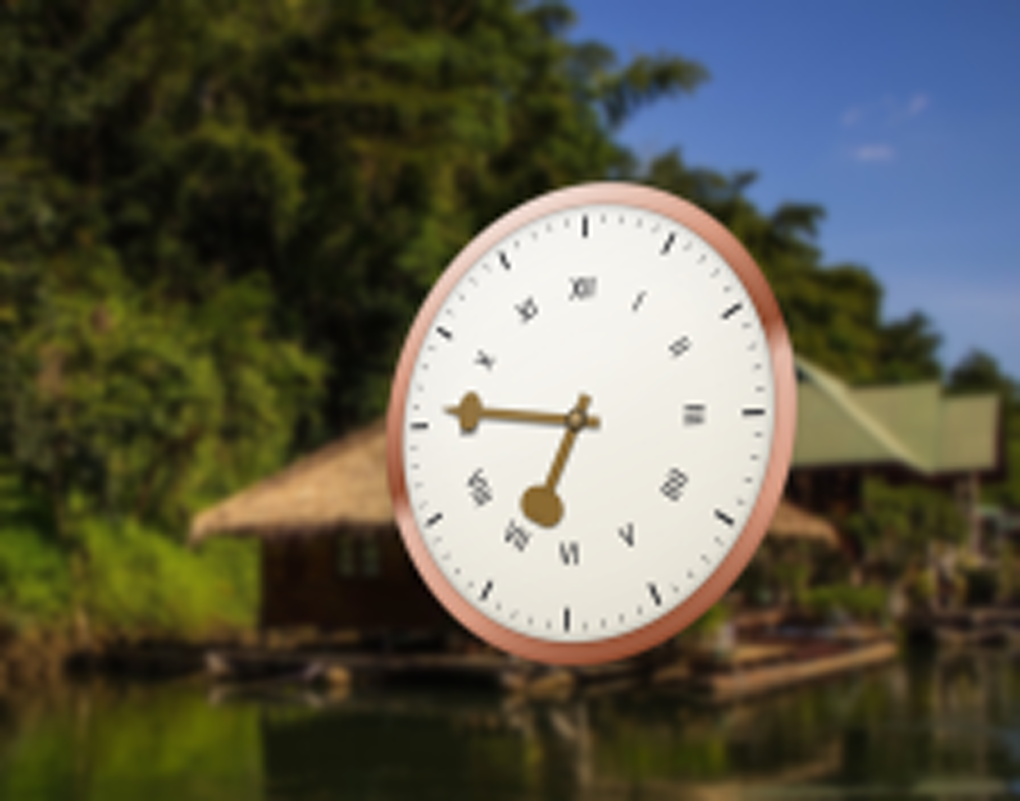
6:46
